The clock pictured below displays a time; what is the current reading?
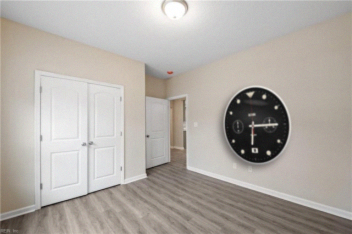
6:15
